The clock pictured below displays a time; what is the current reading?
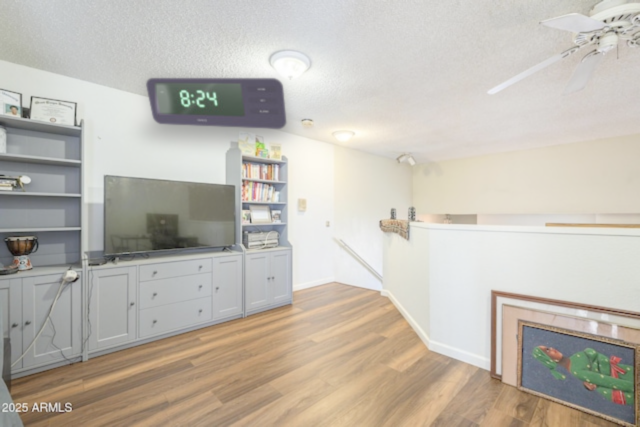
8:24
